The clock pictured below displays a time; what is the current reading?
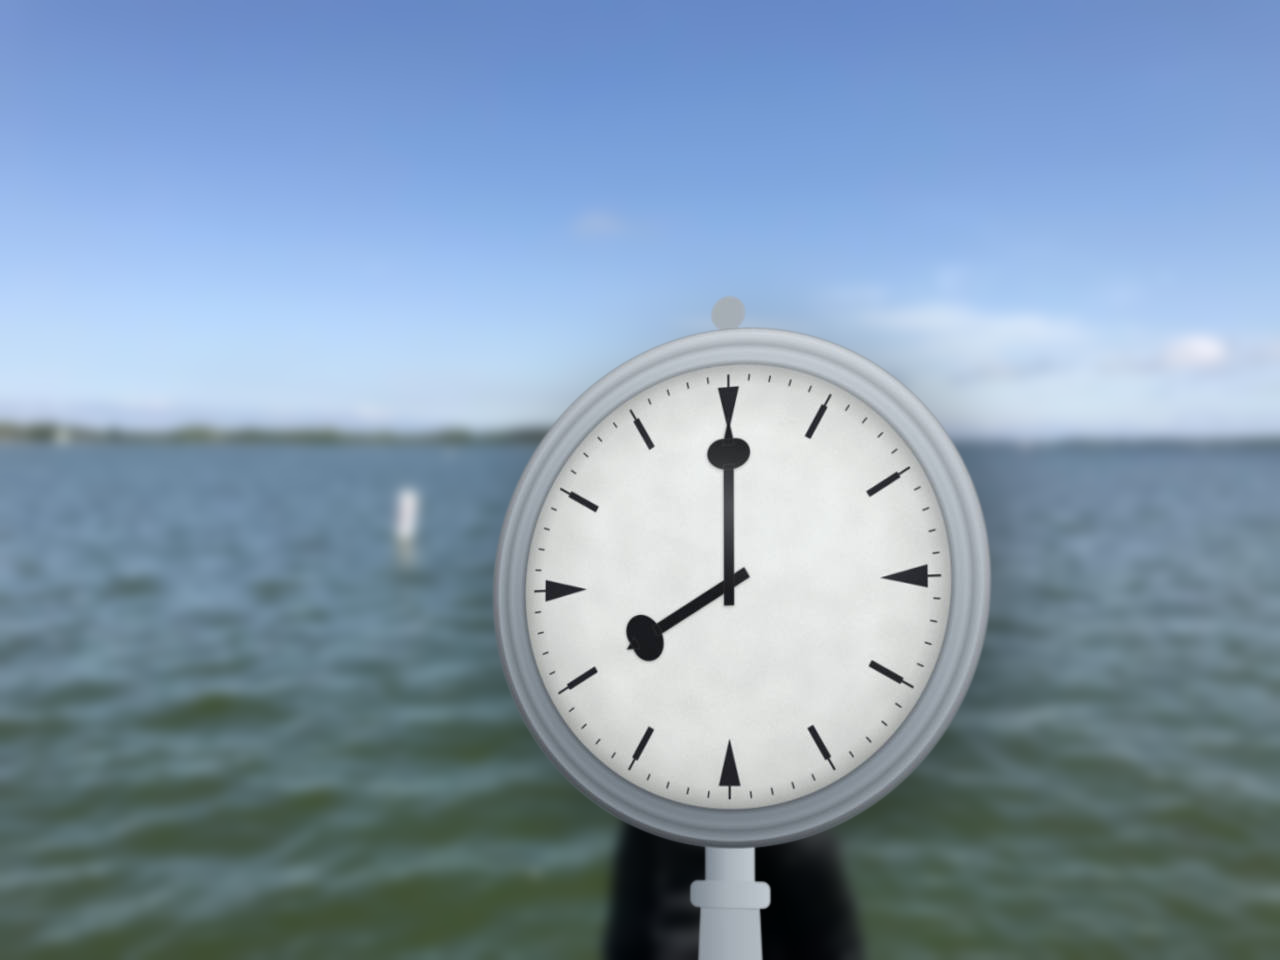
8:00
